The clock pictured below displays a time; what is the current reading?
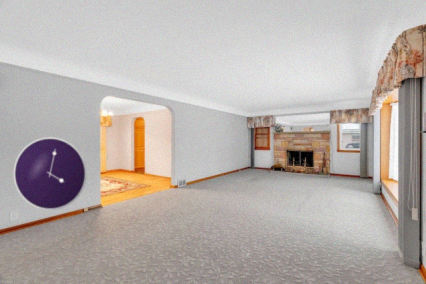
4:02
